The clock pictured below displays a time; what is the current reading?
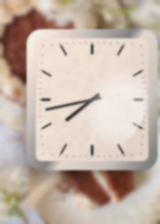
7:43
